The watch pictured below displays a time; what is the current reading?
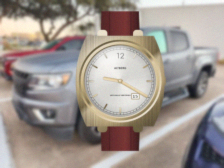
9:20
